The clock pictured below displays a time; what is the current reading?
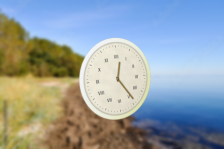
12:24
